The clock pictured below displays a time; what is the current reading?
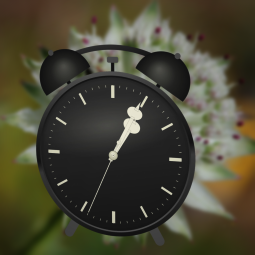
1:04:34
